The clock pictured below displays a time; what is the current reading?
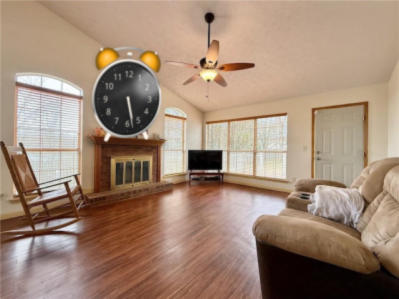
5:28
